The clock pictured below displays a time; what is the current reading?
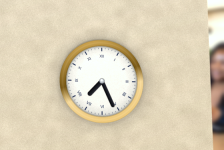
7:26
